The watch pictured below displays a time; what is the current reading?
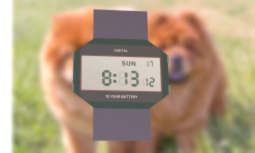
8:13:12
